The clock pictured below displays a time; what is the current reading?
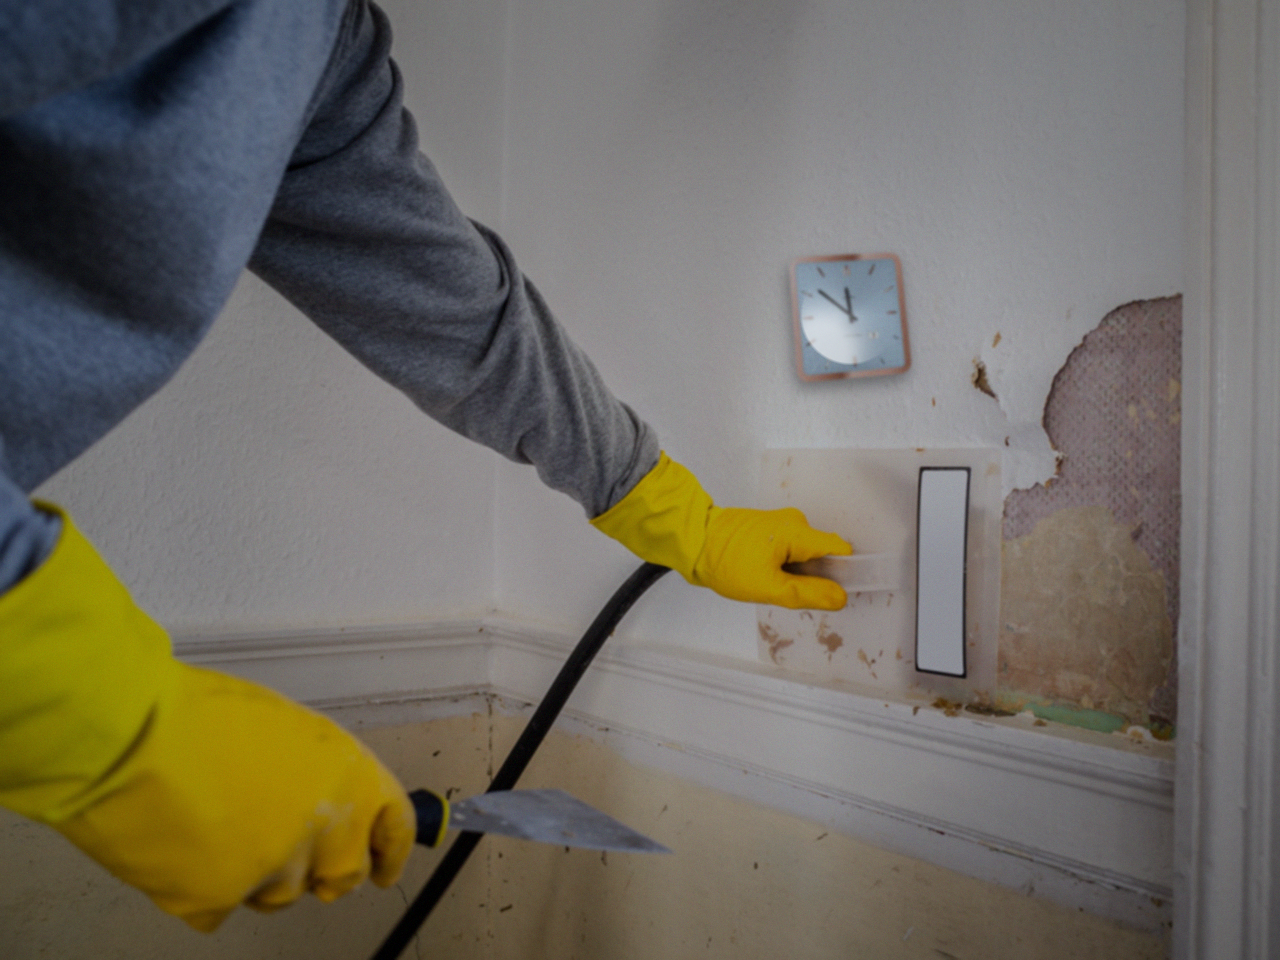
11:52
